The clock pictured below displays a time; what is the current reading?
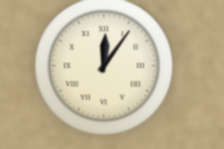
12:06
